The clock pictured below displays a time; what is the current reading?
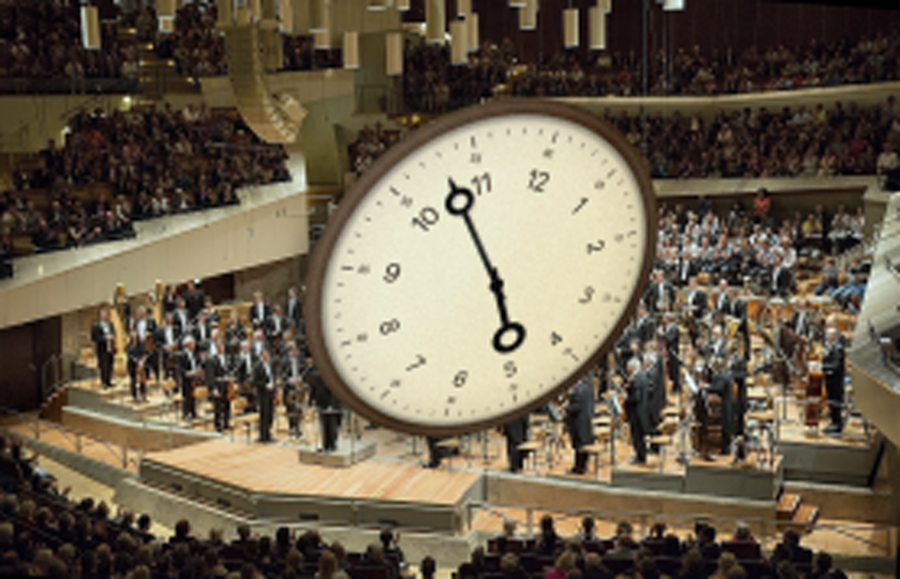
4:53
